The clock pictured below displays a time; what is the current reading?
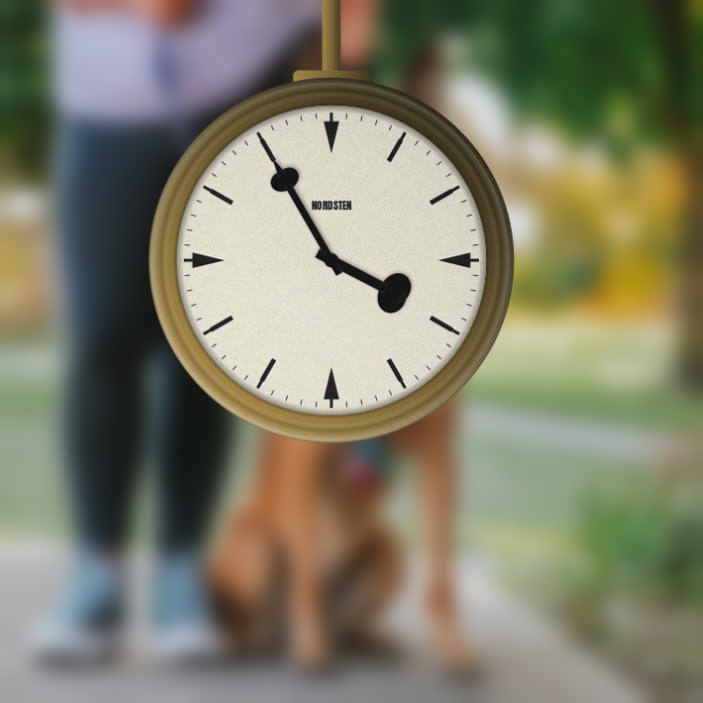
3:55
